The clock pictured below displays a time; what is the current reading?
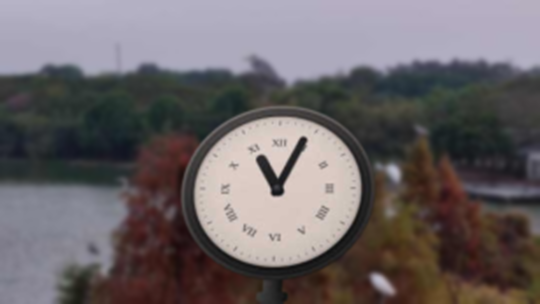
11:04
